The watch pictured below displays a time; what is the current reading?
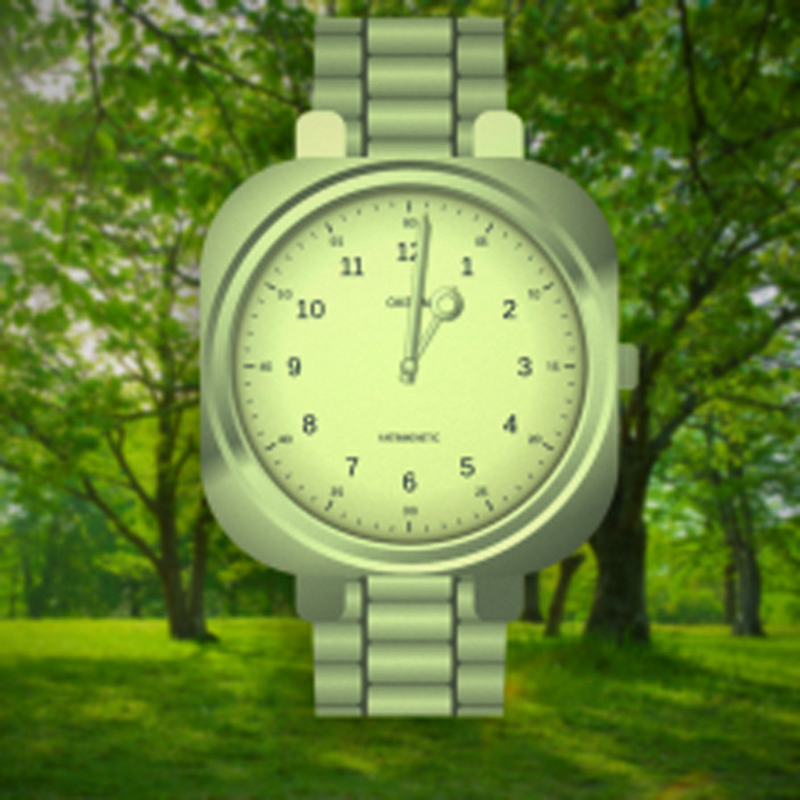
1:01
